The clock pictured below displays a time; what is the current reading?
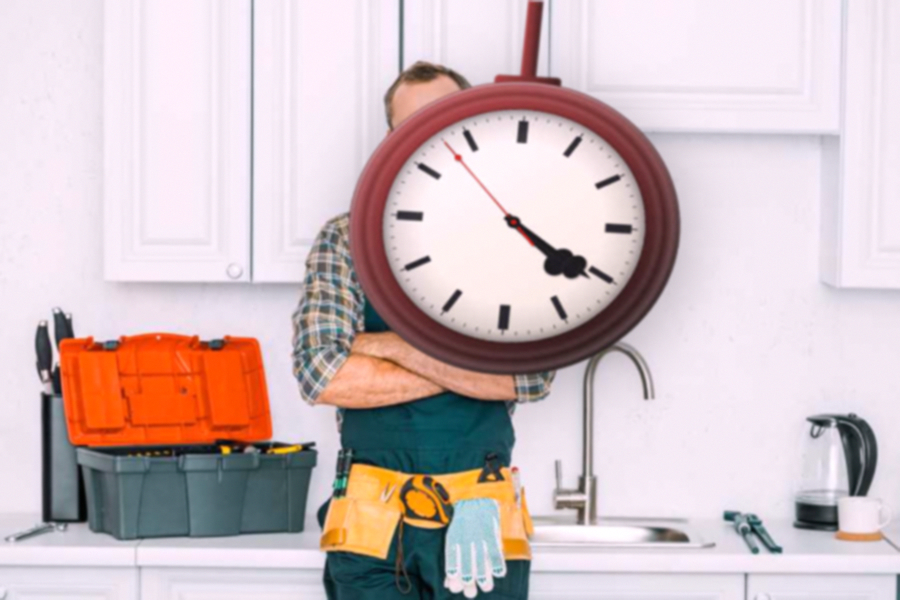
4:20:53
